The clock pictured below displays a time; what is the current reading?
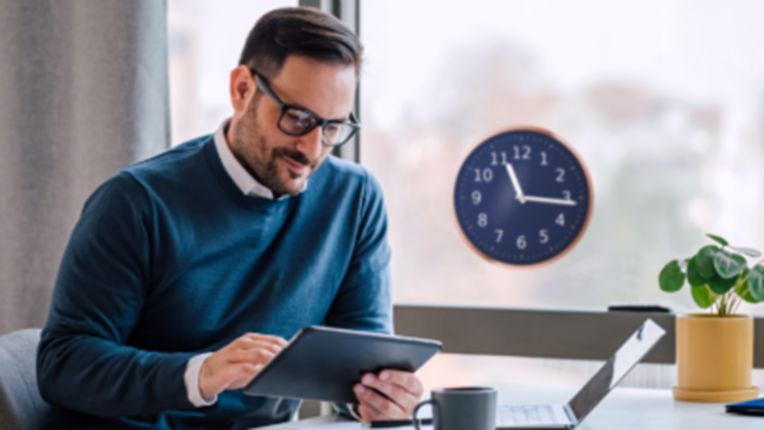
11:16
